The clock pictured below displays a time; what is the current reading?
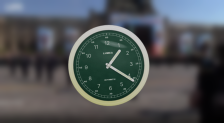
1:21
